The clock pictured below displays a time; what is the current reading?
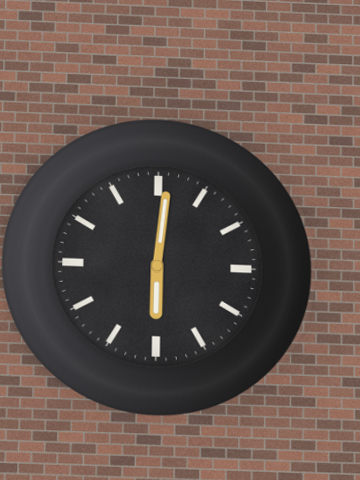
6:01
